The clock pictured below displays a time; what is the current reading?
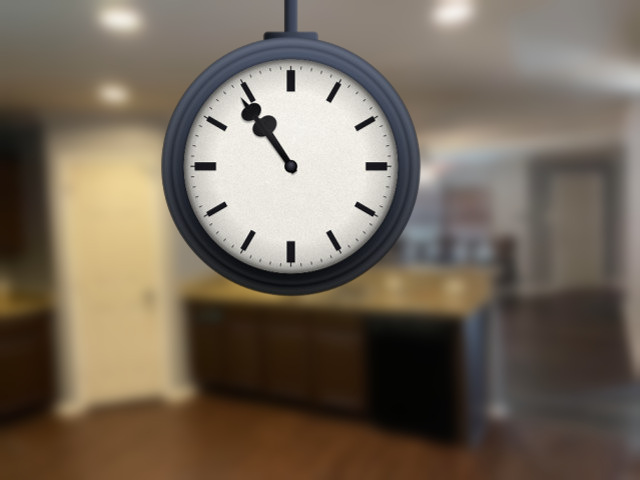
10:54
